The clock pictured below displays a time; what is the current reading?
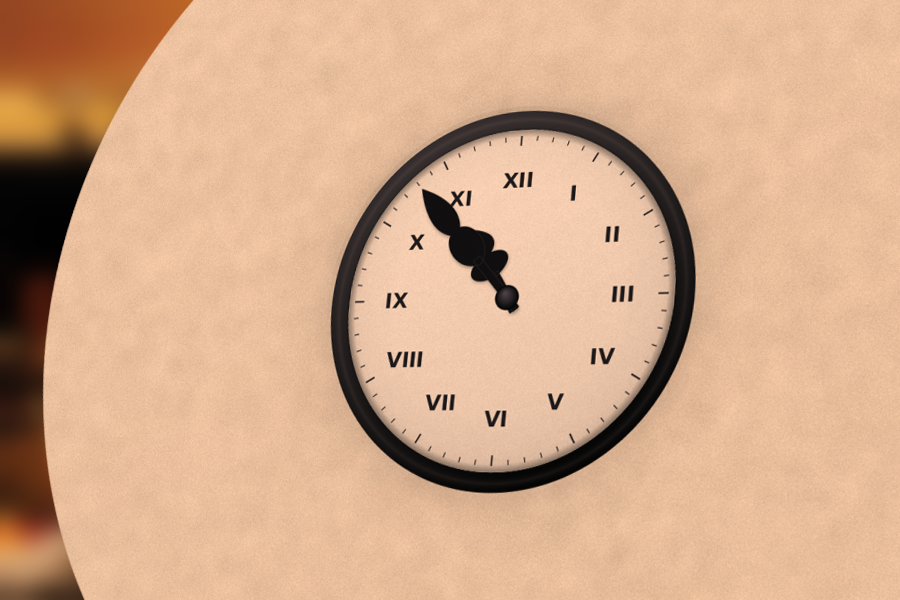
10:53
